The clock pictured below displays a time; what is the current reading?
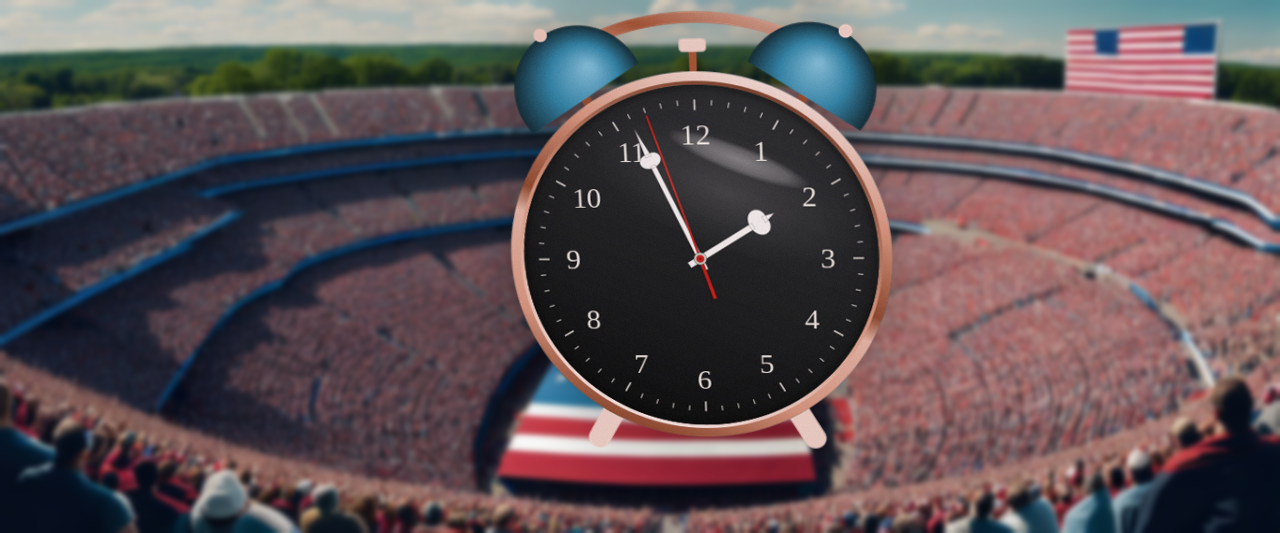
1:55:57
